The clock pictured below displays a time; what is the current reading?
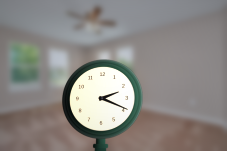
2:19
